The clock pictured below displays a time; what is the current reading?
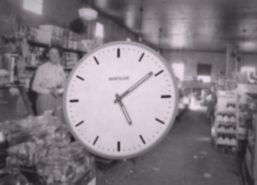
5:09
